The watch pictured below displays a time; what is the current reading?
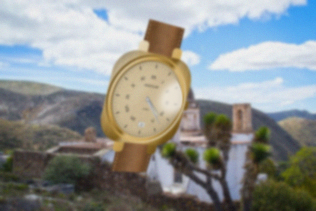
4:23
